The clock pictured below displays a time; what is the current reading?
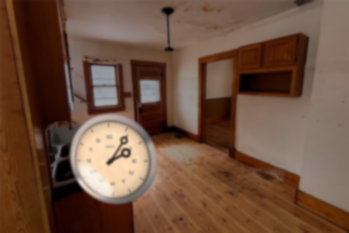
2:06
